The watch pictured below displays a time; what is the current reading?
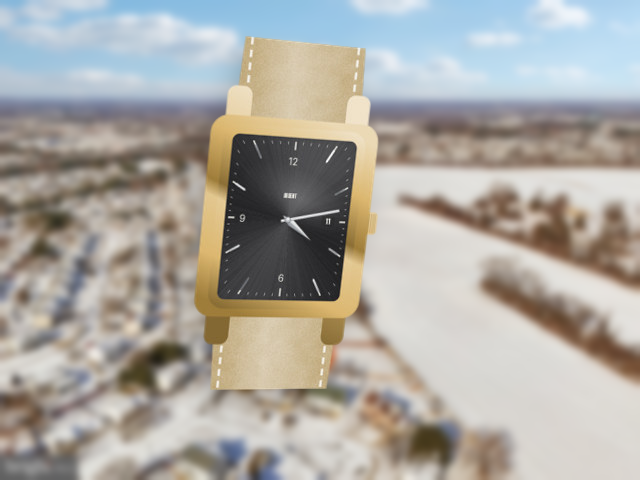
4:13
